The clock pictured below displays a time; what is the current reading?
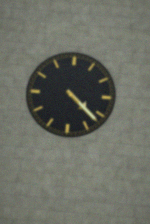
4:22
